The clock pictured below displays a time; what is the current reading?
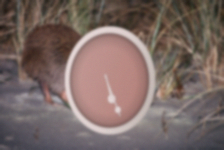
5:26
